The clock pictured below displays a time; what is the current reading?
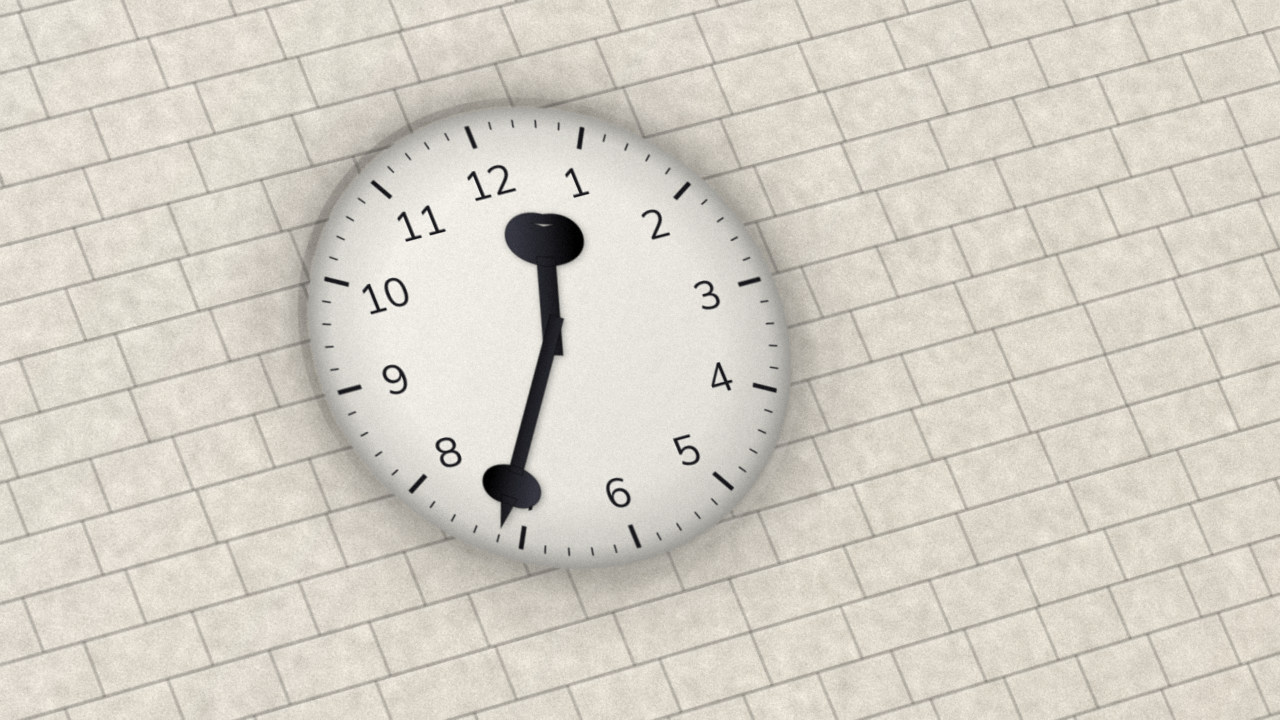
12:36
